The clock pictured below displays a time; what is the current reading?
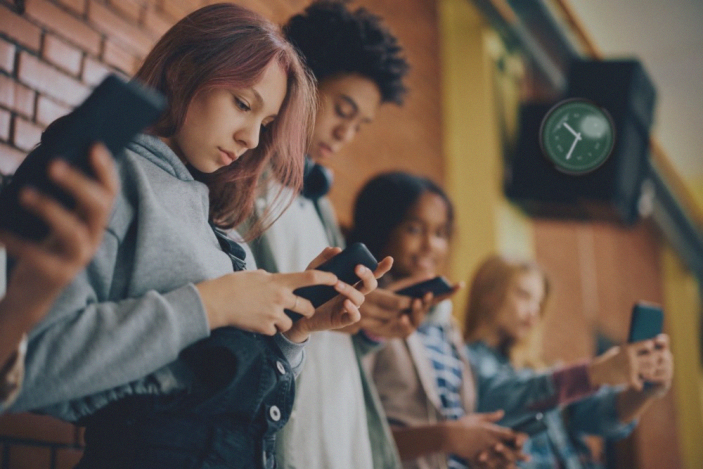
10:35
